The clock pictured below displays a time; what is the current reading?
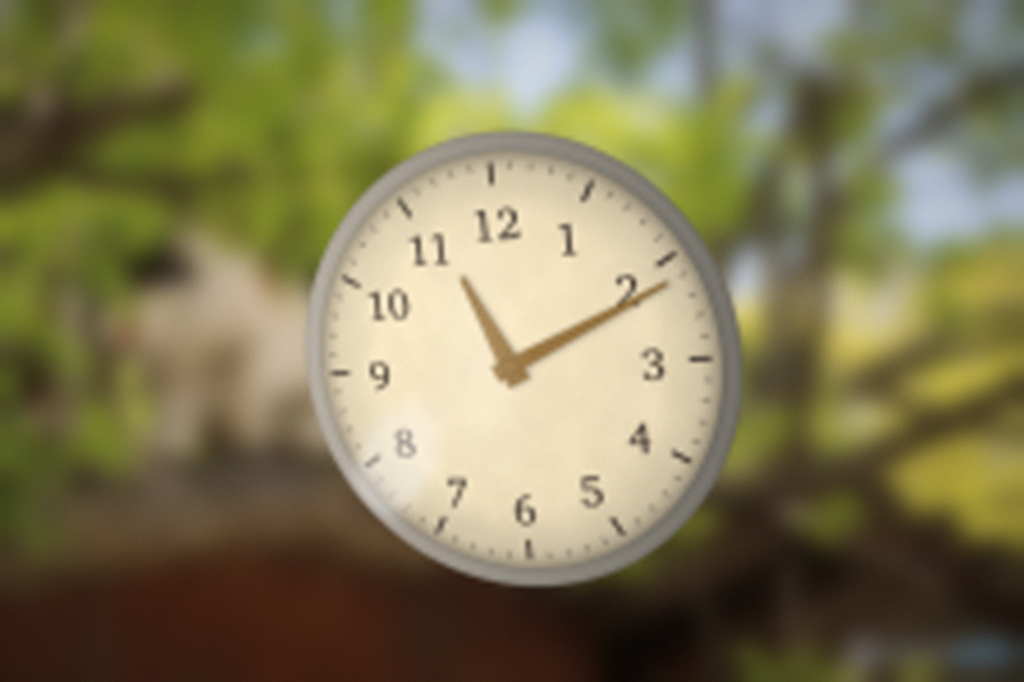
11:11
